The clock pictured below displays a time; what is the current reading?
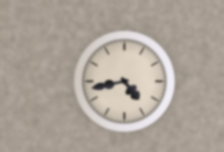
4:43
